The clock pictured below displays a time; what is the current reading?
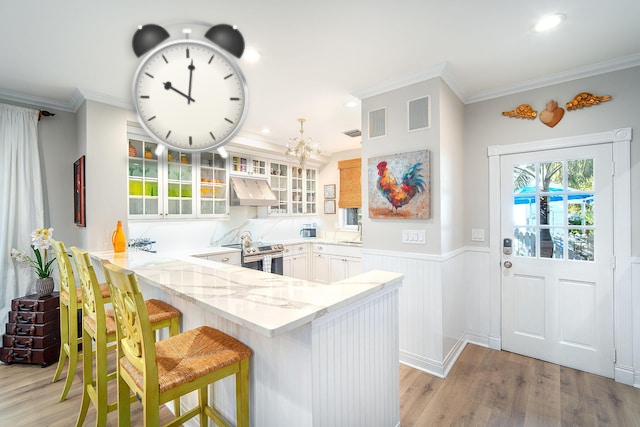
10:01
